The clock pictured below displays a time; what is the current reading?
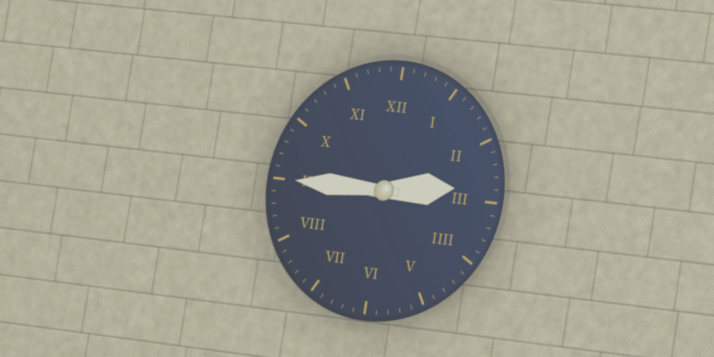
2:45
